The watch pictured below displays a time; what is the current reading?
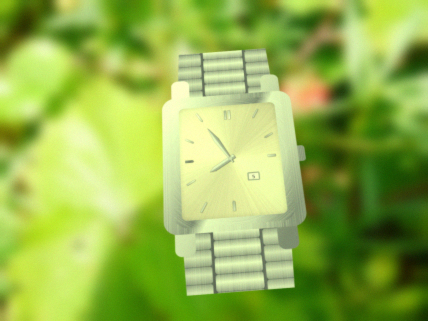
7:55
